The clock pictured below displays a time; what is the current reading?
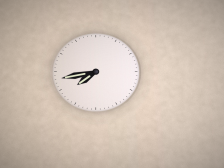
7:43
